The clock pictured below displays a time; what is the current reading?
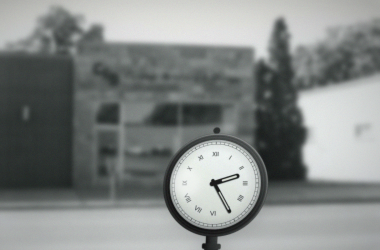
2:25
